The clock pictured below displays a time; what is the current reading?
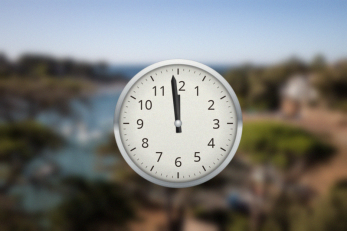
11:59
